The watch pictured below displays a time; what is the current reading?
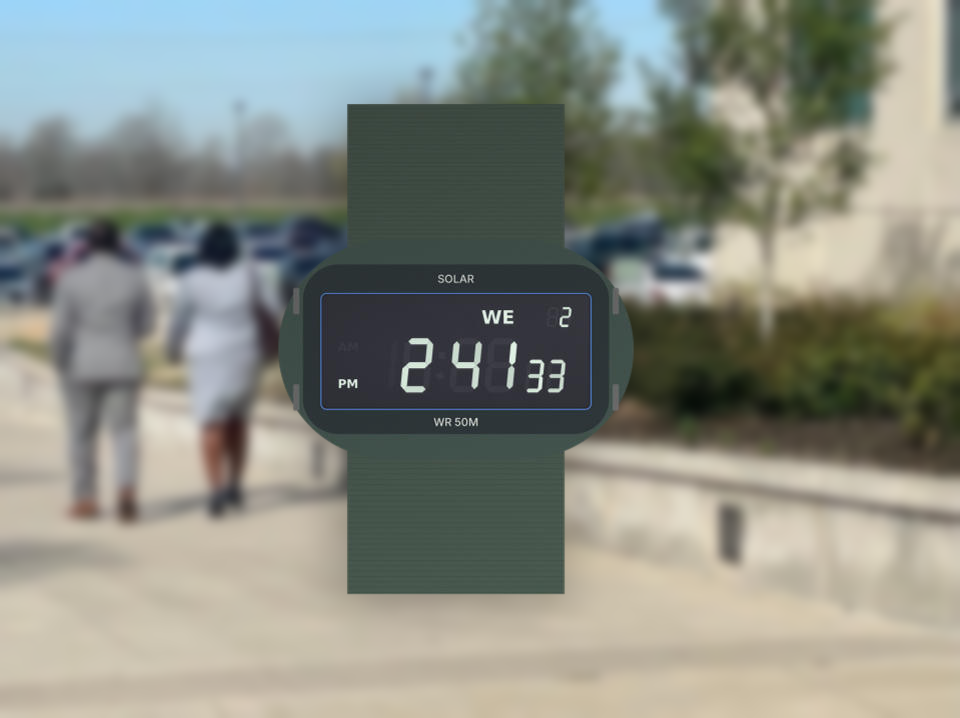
2:41:33
